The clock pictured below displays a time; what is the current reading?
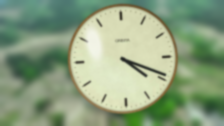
4:19
